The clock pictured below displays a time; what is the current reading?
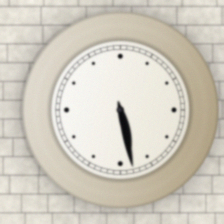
5:28
